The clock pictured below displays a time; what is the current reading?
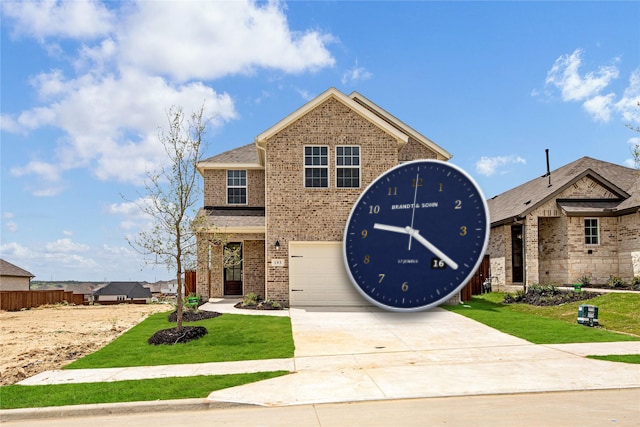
9:21:00
